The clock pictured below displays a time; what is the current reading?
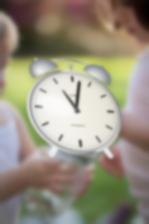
11:02
